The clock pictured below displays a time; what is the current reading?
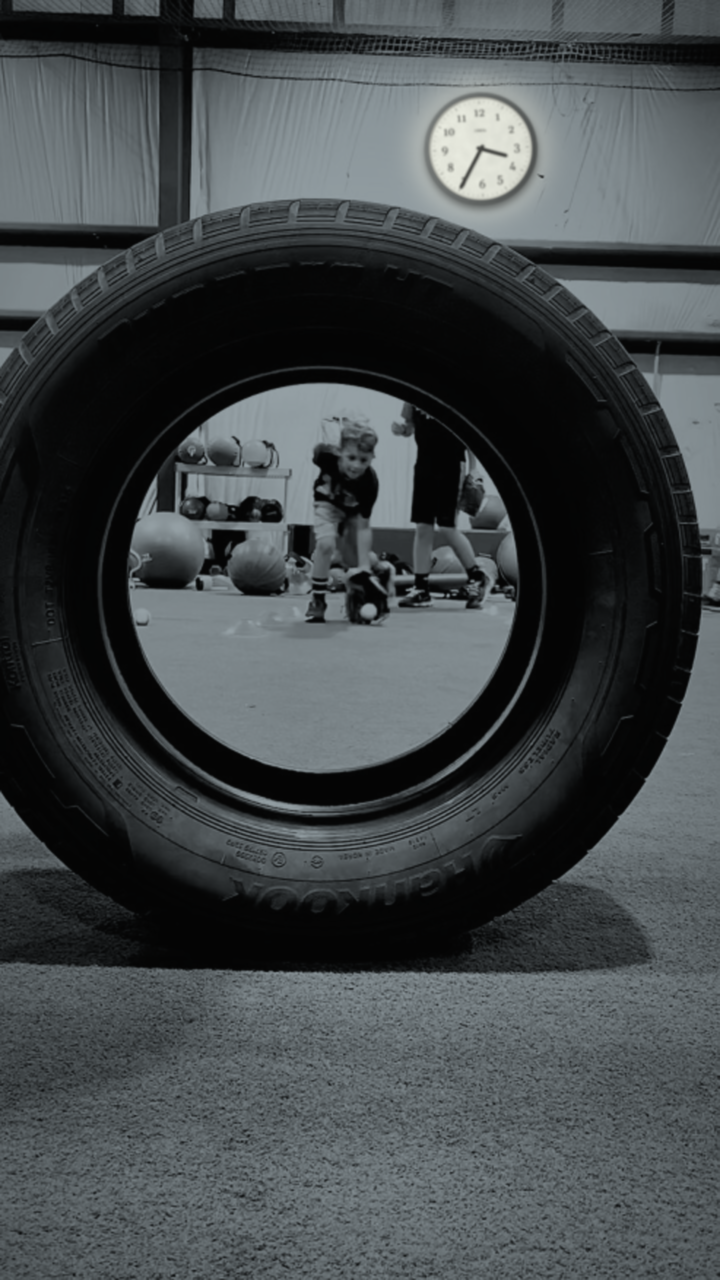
3:35
